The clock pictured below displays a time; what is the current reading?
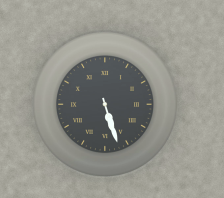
5:27
